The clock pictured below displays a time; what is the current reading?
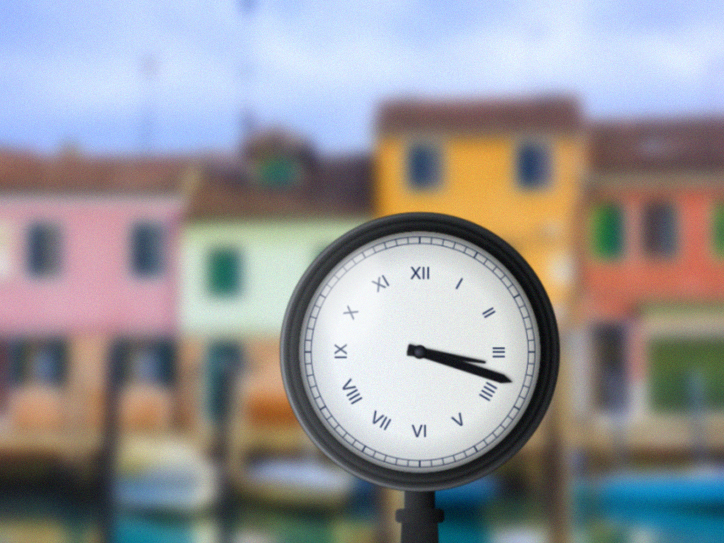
3:18
